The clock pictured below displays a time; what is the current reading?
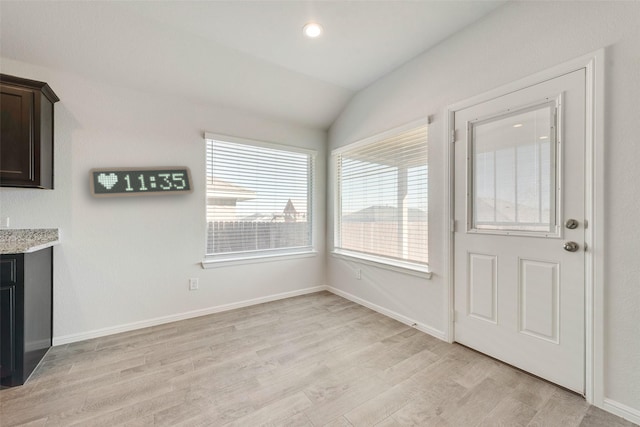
11:35
